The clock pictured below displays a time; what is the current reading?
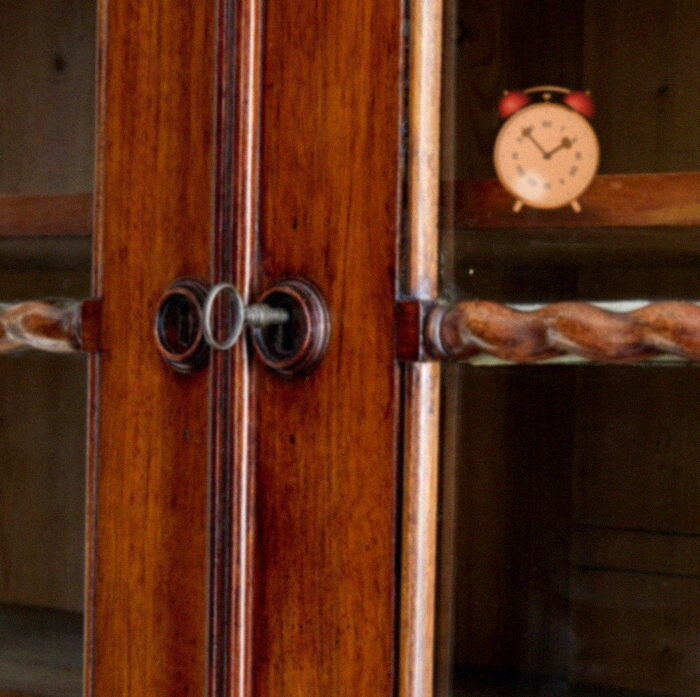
1:53
